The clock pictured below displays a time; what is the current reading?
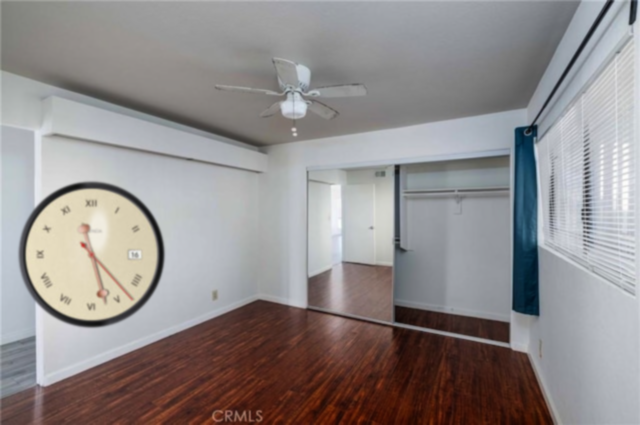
11:27:23
